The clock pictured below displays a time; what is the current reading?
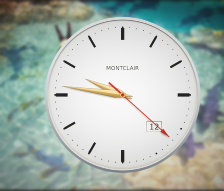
9:46:22
